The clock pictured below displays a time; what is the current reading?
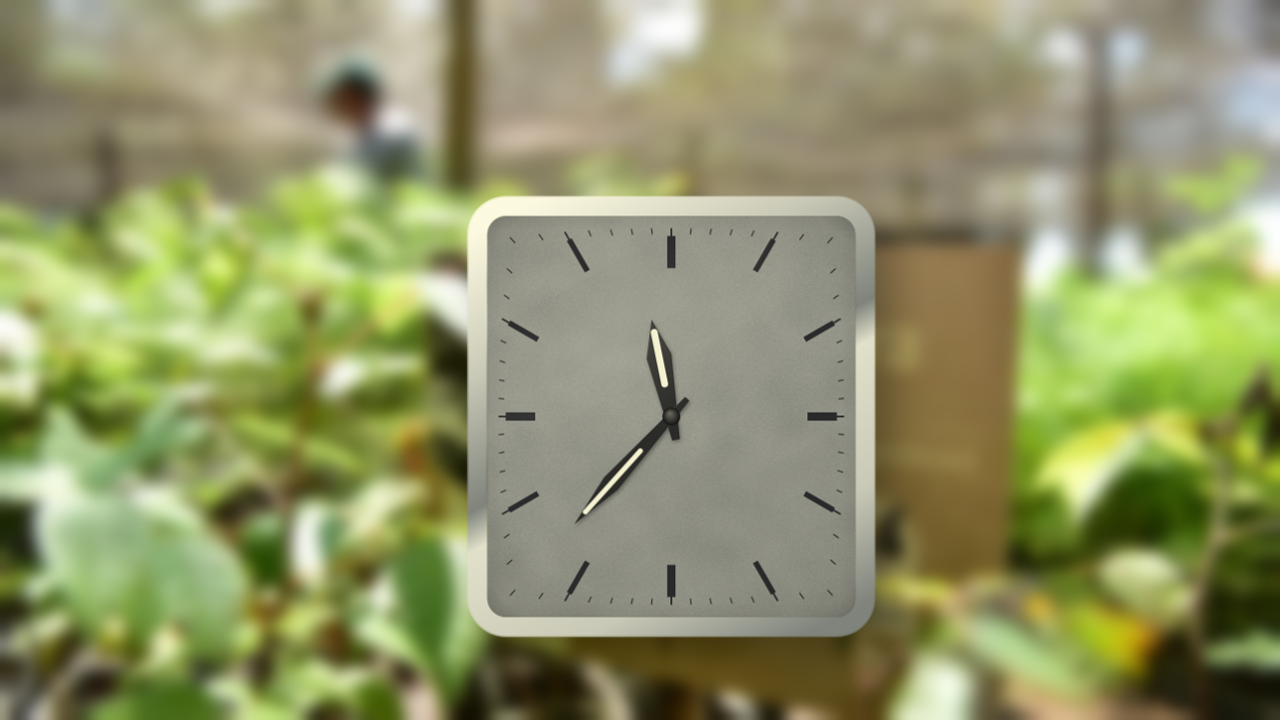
11:37
